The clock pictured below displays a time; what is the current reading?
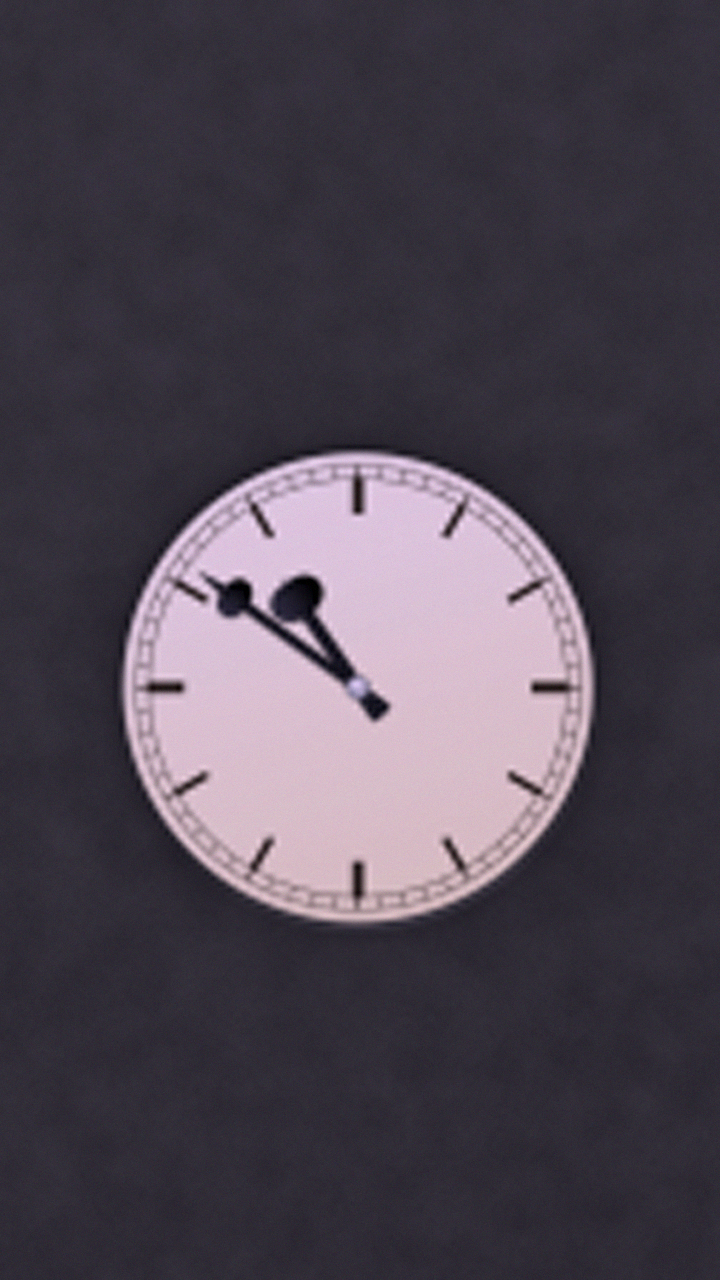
10:51
